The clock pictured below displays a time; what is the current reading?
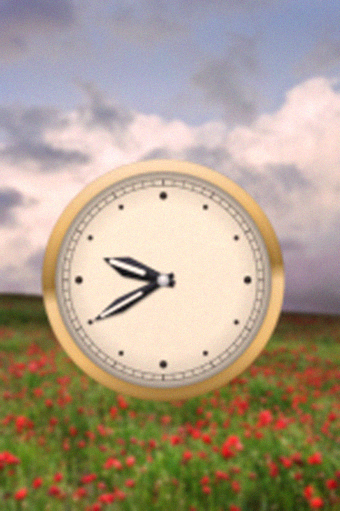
9:40
